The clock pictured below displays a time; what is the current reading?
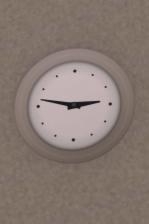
2:47
